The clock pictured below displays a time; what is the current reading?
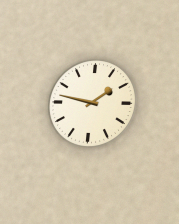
1:47
